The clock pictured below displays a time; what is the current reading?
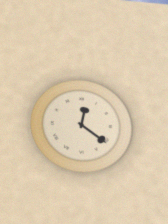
12:21
